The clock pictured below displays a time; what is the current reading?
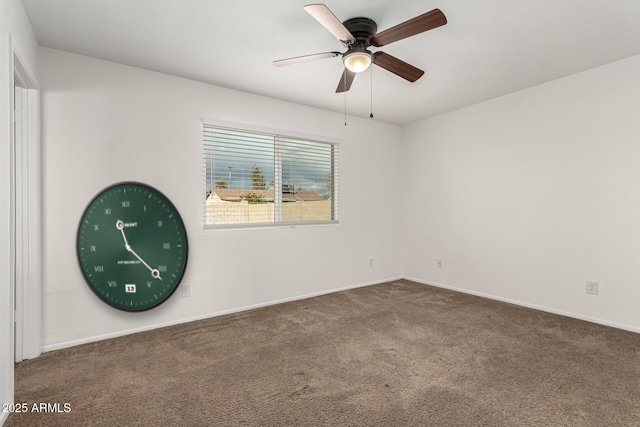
11:22
